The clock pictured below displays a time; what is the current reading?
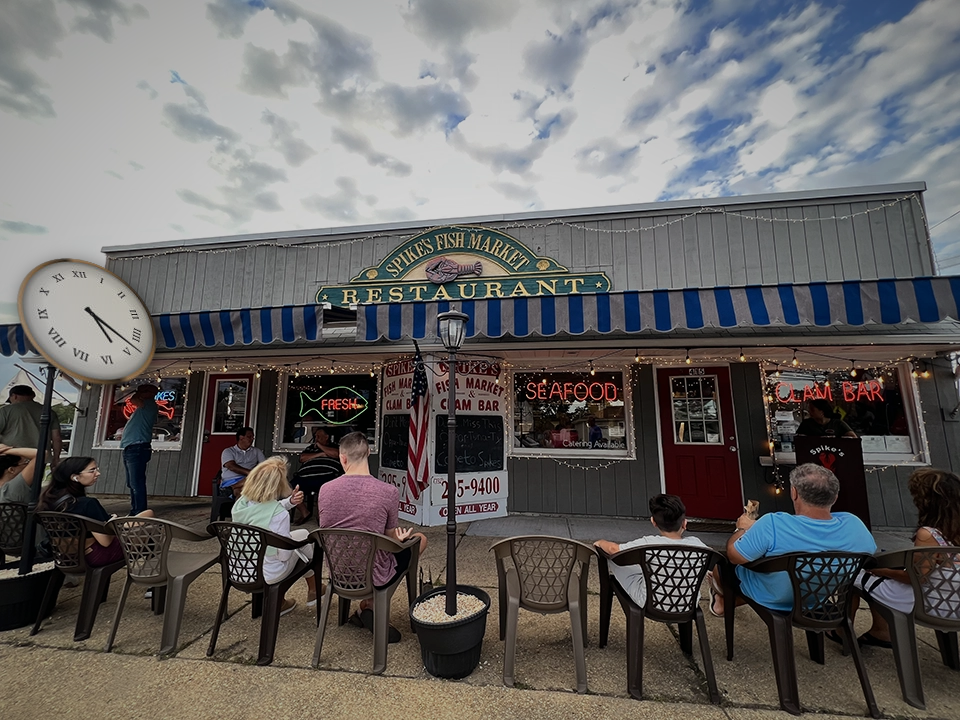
5:23
